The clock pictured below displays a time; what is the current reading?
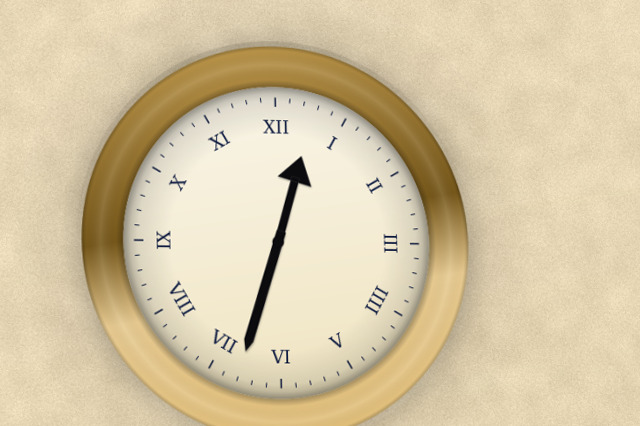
12:33
